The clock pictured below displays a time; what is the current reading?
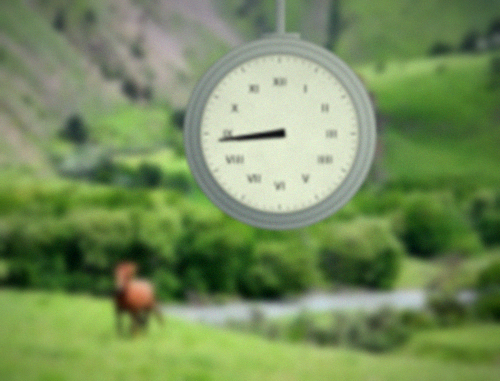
8:44
